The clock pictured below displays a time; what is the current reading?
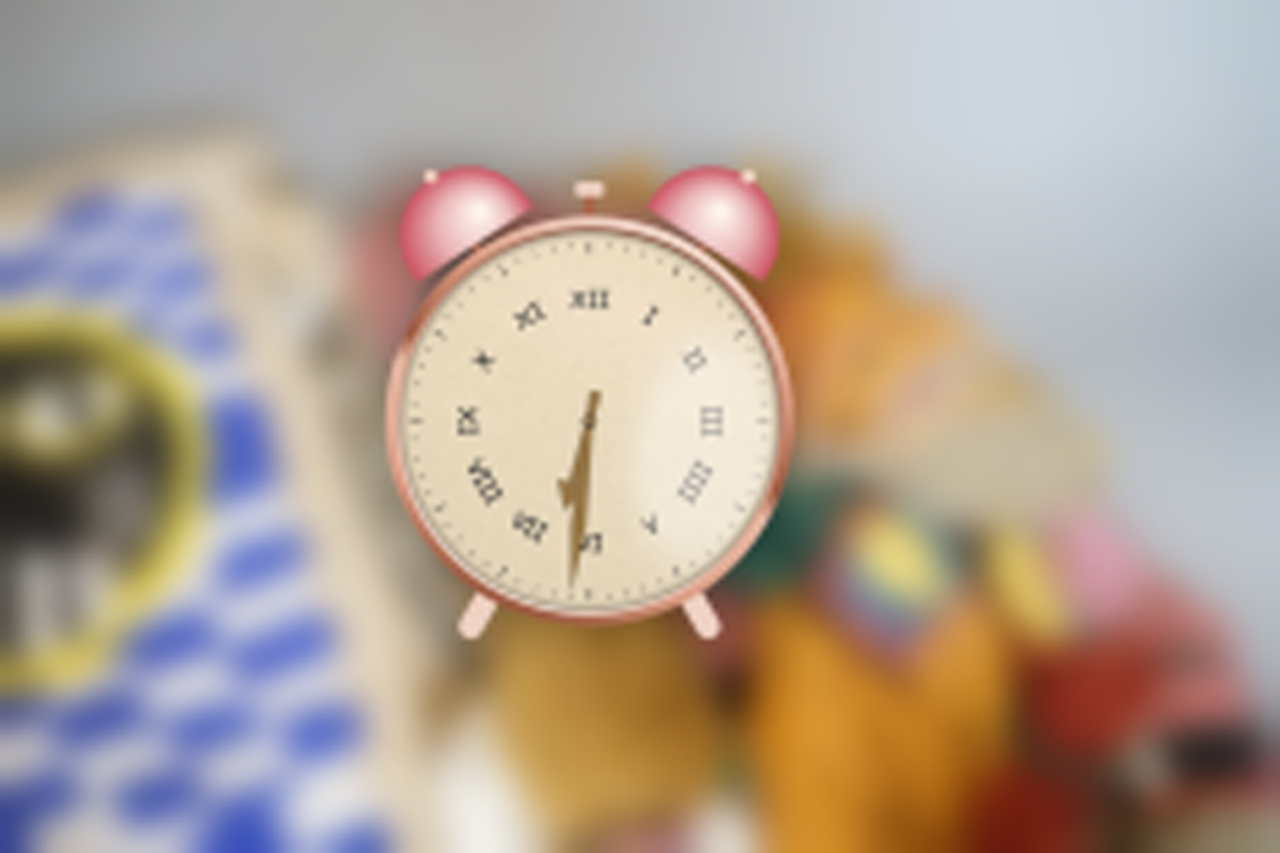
6:31
